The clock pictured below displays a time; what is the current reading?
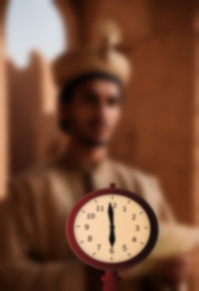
5:59
